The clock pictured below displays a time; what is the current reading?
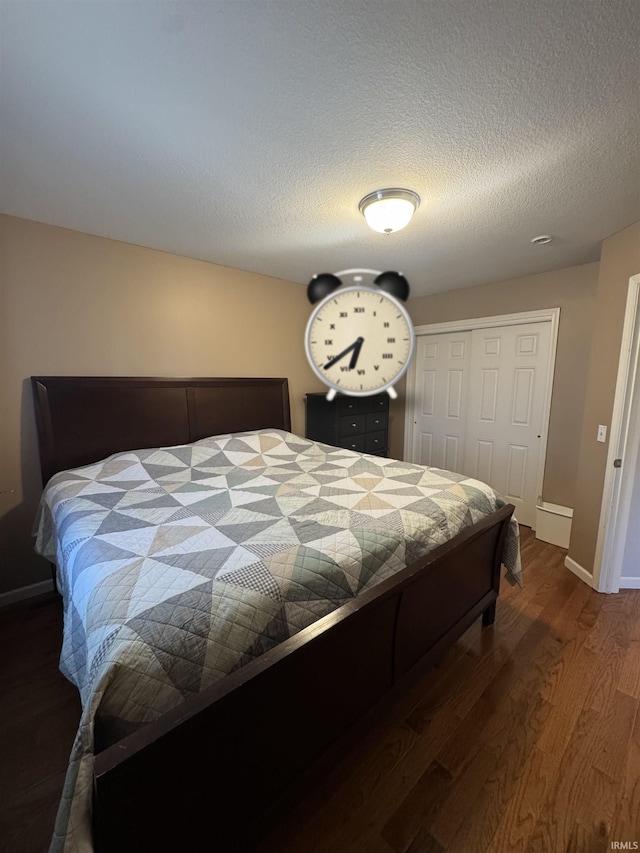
6:39
